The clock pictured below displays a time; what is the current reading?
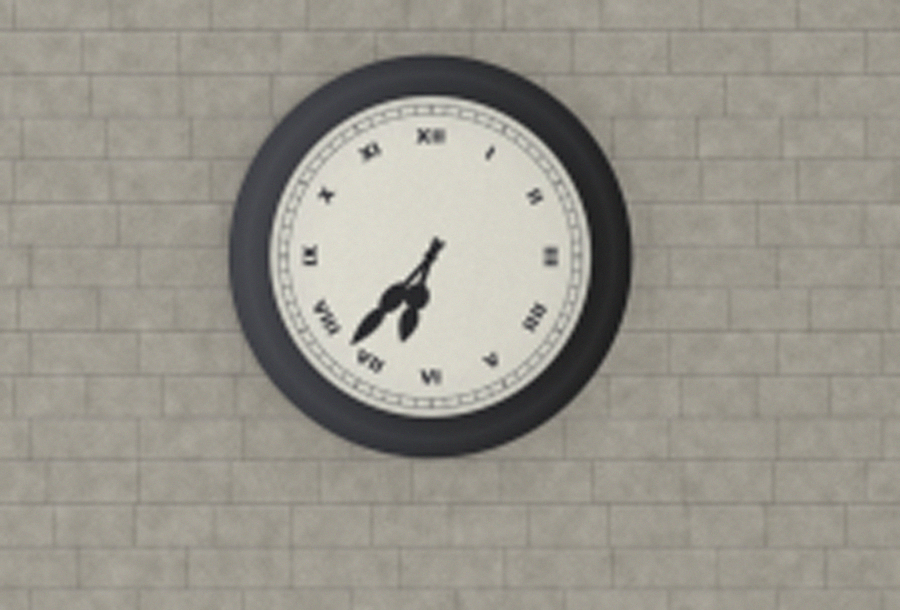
6:37
